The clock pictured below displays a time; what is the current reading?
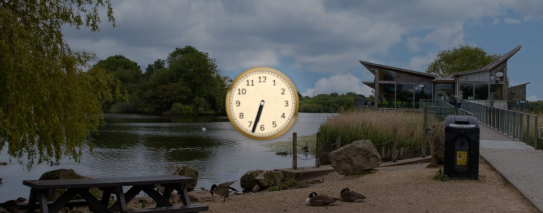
6:33
